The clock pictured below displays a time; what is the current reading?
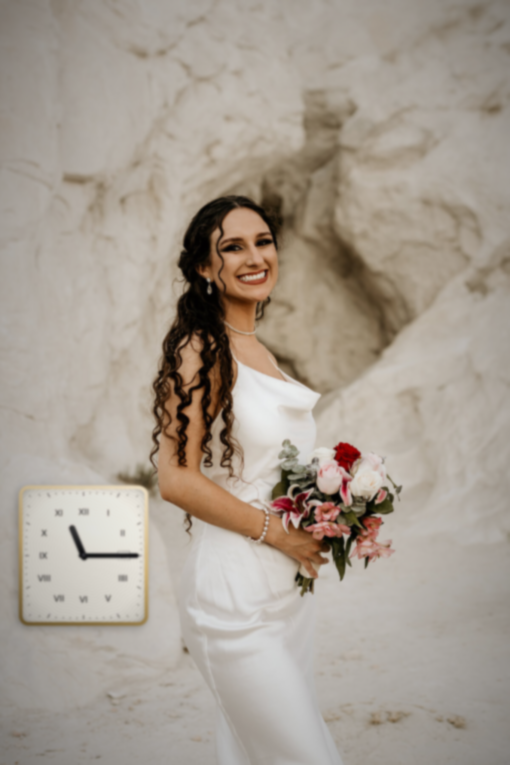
11:15
